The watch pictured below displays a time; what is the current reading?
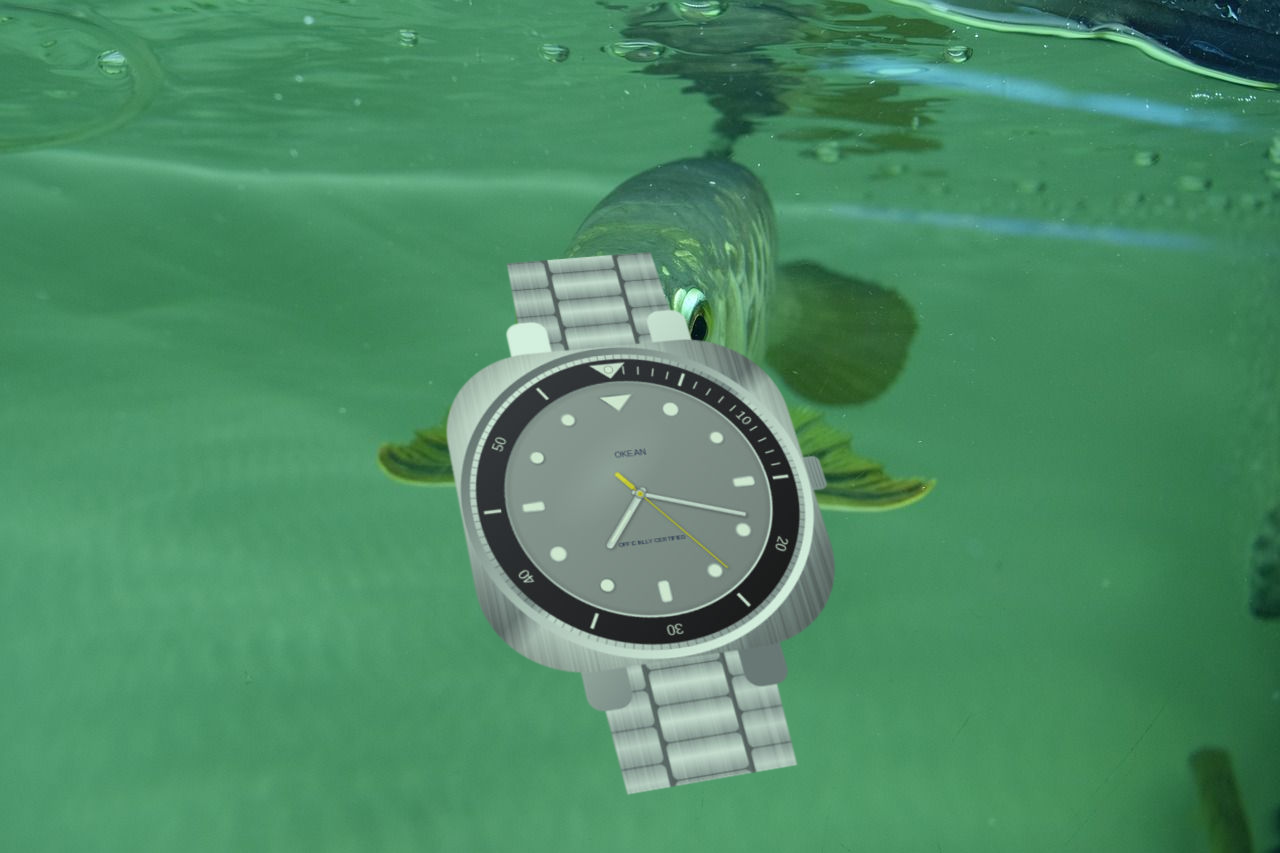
7:18:24
